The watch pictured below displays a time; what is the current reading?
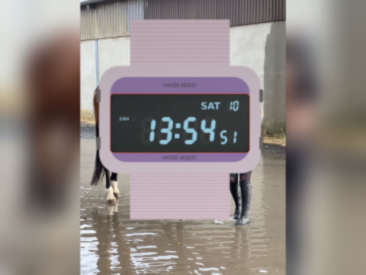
13:54:51
